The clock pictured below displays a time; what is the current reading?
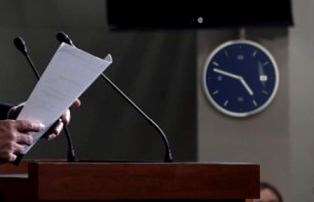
4:48
